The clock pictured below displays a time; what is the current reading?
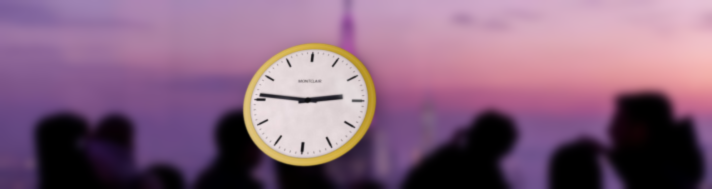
2:46
